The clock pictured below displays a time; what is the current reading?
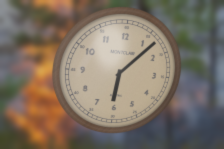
6:07
